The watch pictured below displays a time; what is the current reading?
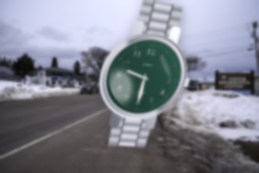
9:30
